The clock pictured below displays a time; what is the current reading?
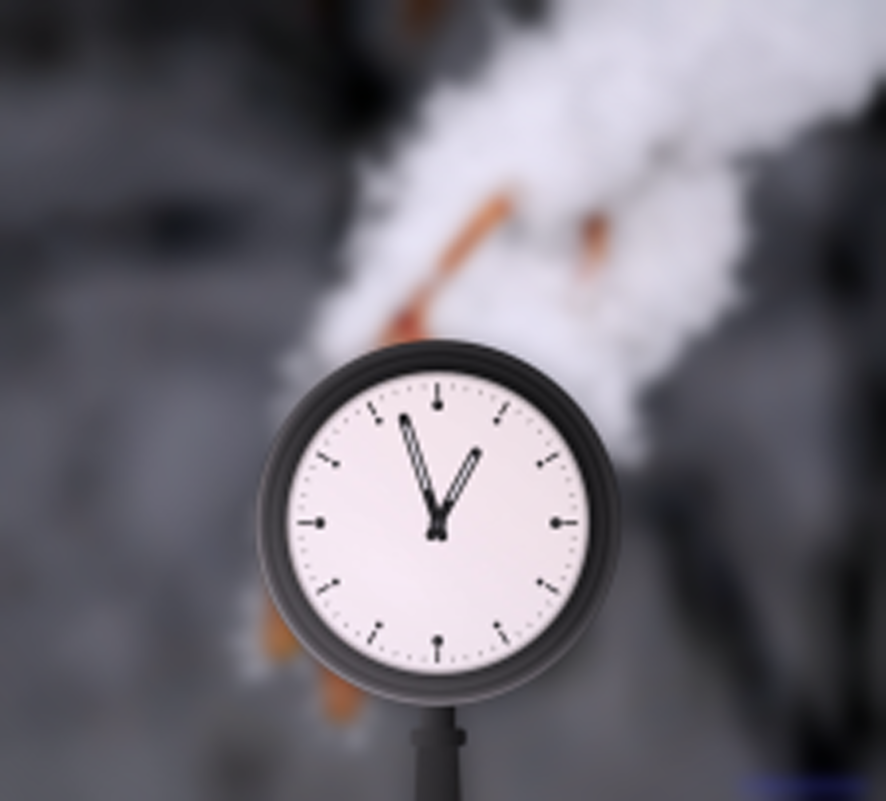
12:57
